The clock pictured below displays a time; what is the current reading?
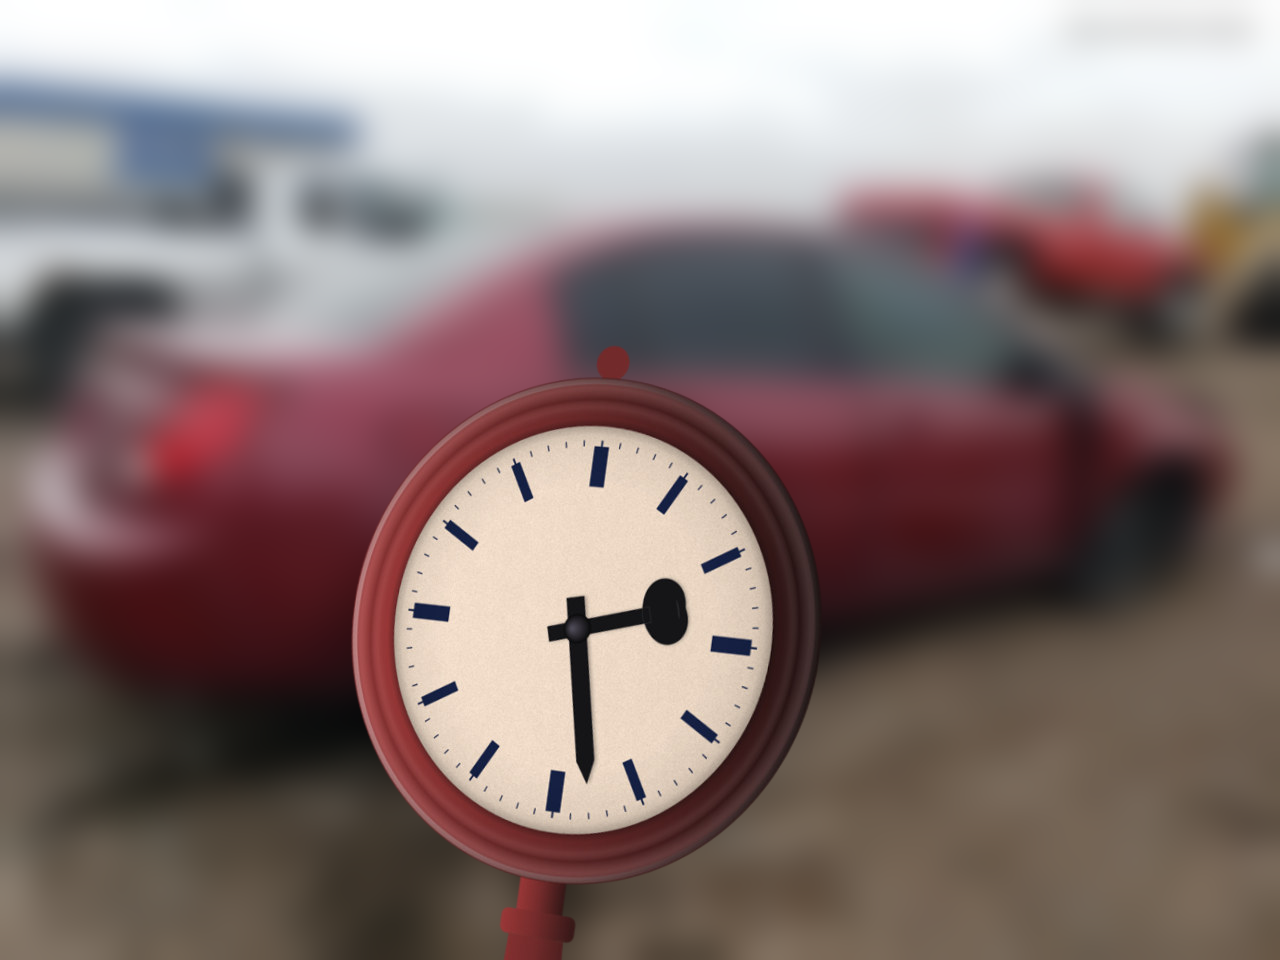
2:28
